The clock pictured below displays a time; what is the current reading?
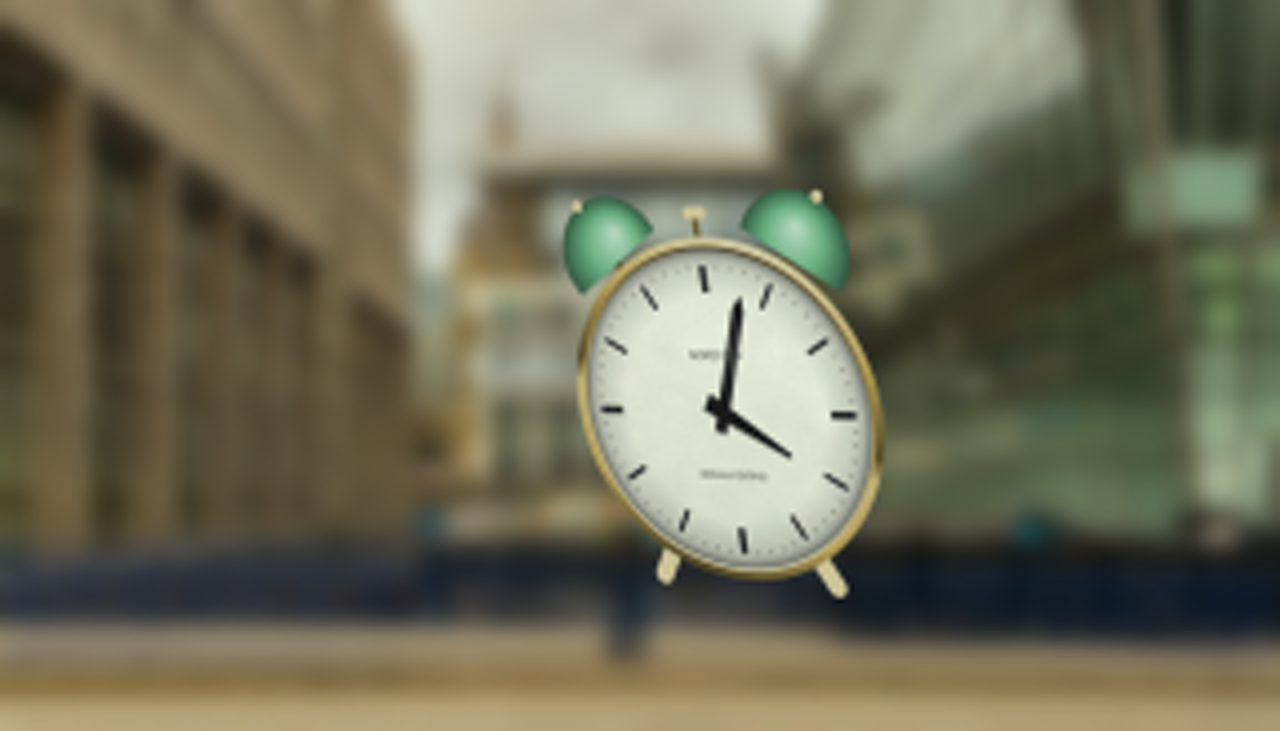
4:03
